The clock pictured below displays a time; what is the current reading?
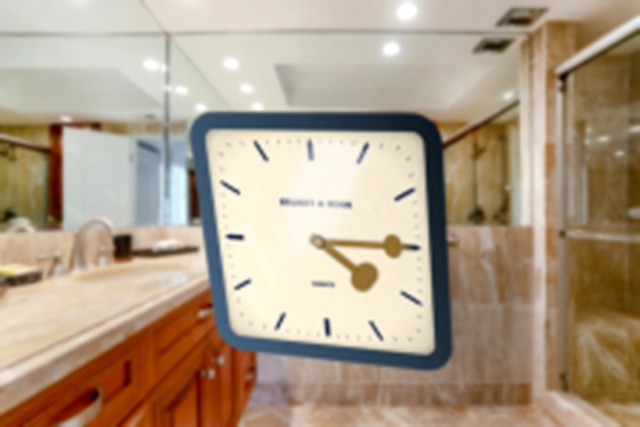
4:15
